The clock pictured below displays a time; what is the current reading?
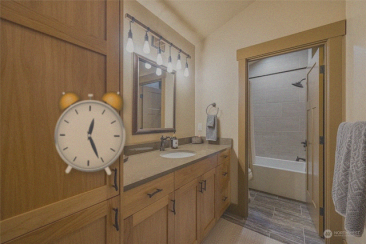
12:26
